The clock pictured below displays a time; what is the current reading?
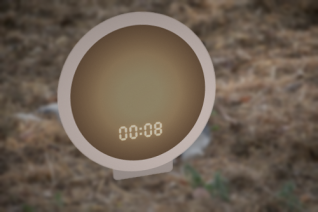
0:08
